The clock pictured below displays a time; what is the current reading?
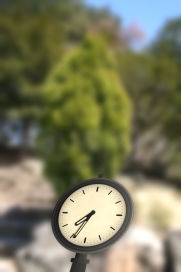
7:34
